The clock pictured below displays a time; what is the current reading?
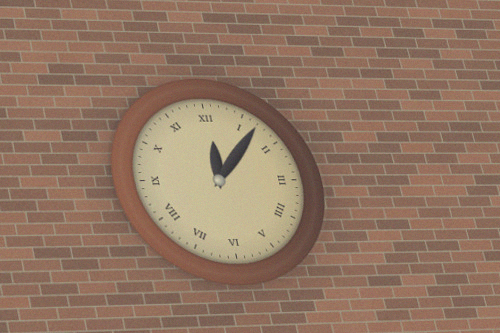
12:07
